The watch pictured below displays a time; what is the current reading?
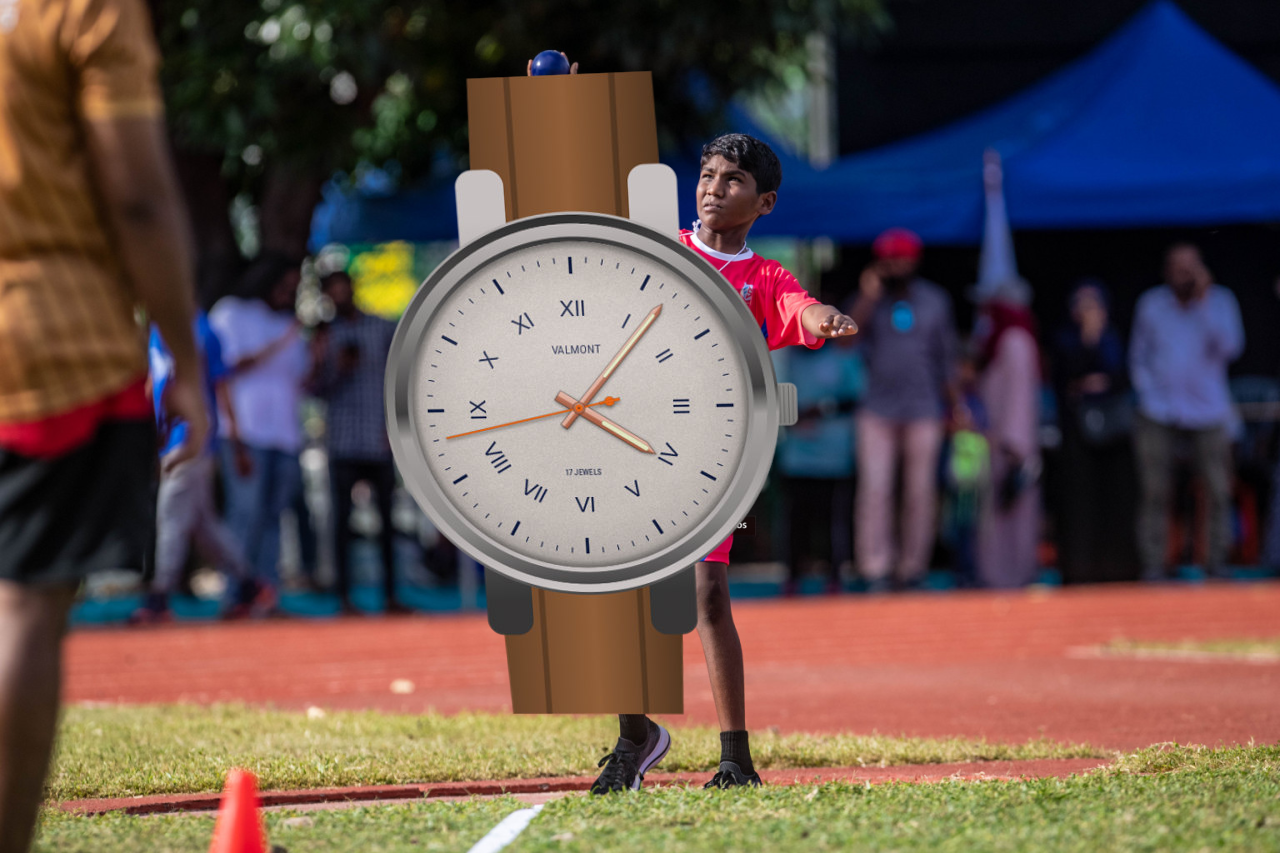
4:06:43
